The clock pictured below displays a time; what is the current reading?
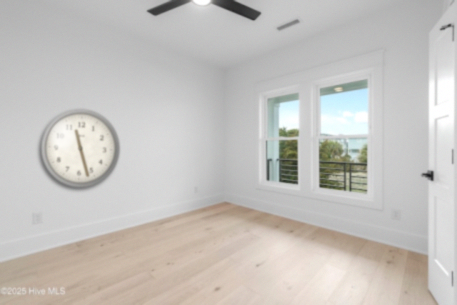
11:27
